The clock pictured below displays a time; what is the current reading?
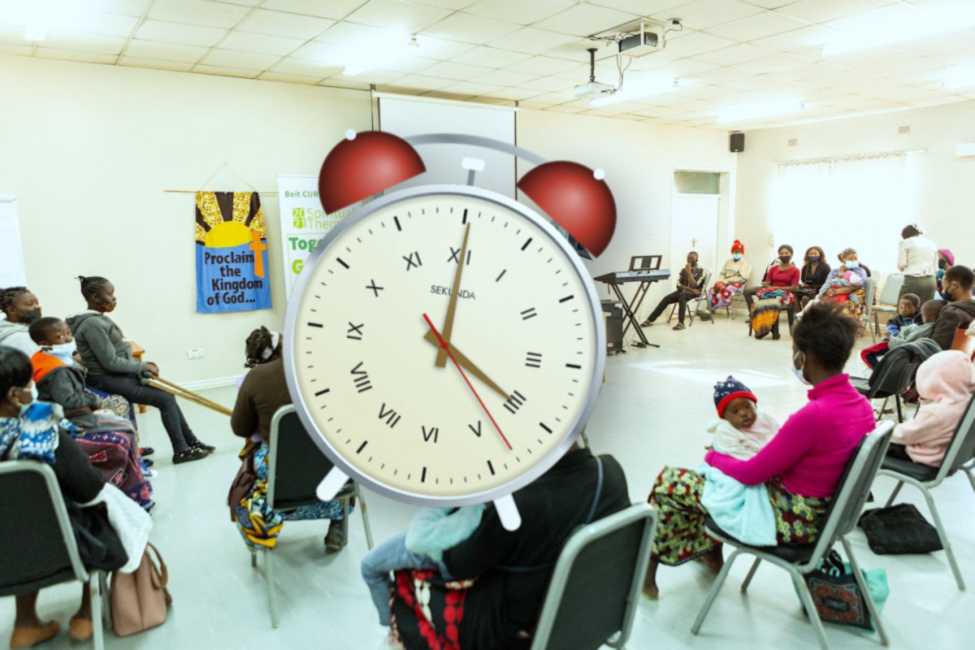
4:00:23
